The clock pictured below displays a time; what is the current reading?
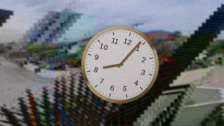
8:04
